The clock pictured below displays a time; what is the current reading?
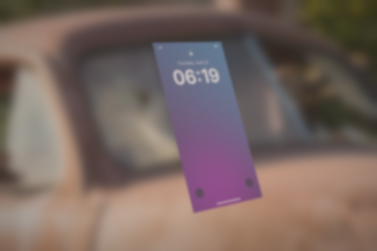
6:19
